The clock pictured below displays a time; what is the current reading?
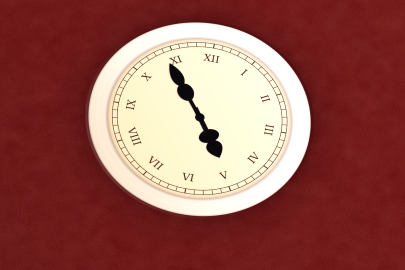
4:54
